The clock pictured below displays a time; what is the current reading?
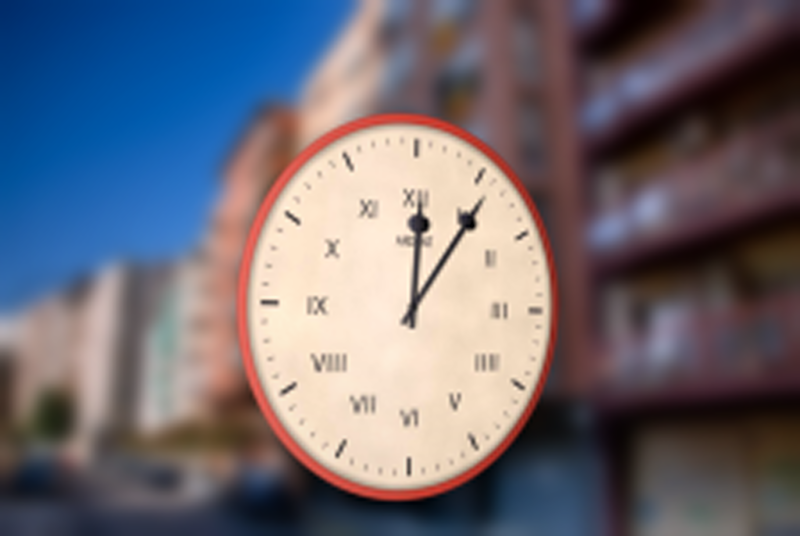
12:06
